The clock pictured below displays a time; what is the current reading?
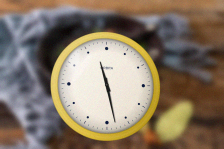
11:28
